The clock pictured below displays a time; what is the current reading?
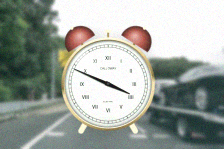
3:49
